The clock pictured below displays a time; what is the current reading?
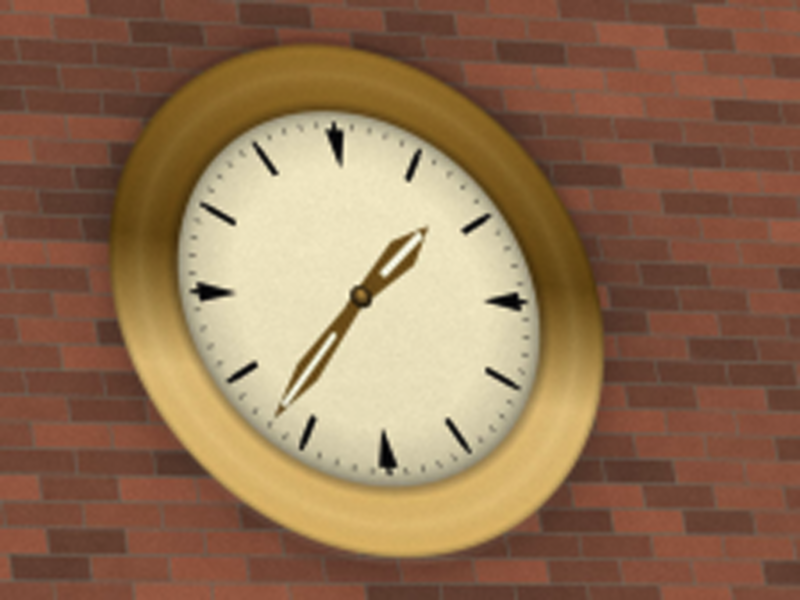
1:37
